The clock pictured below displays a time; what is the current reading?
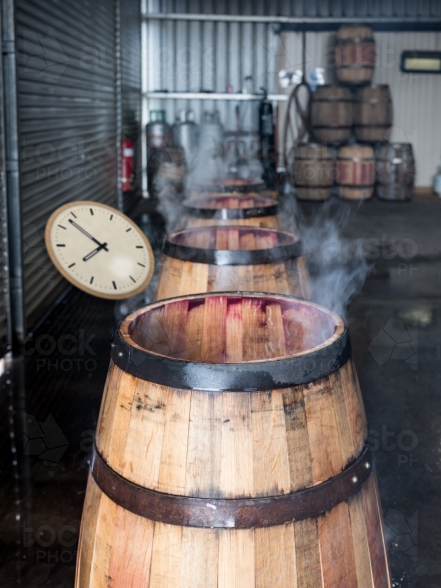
7:53
